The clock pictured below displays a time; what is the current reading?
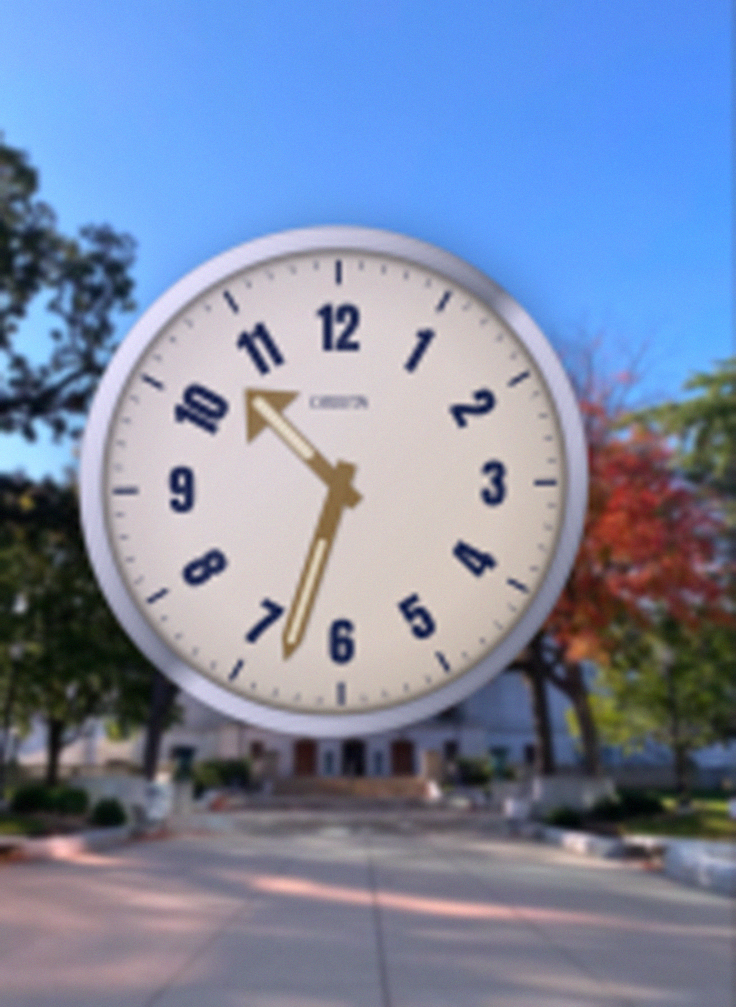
10:33
